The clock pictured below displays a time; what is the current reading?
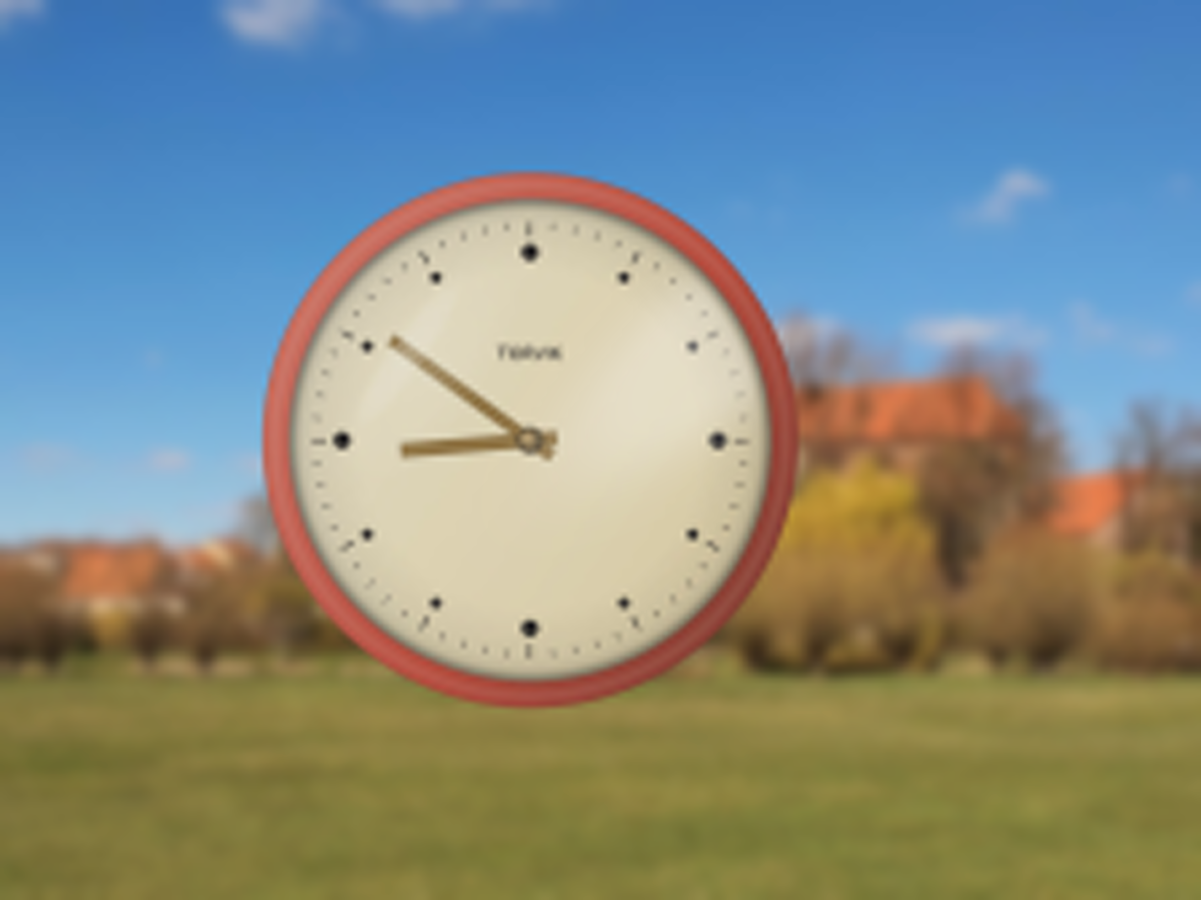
8:51
